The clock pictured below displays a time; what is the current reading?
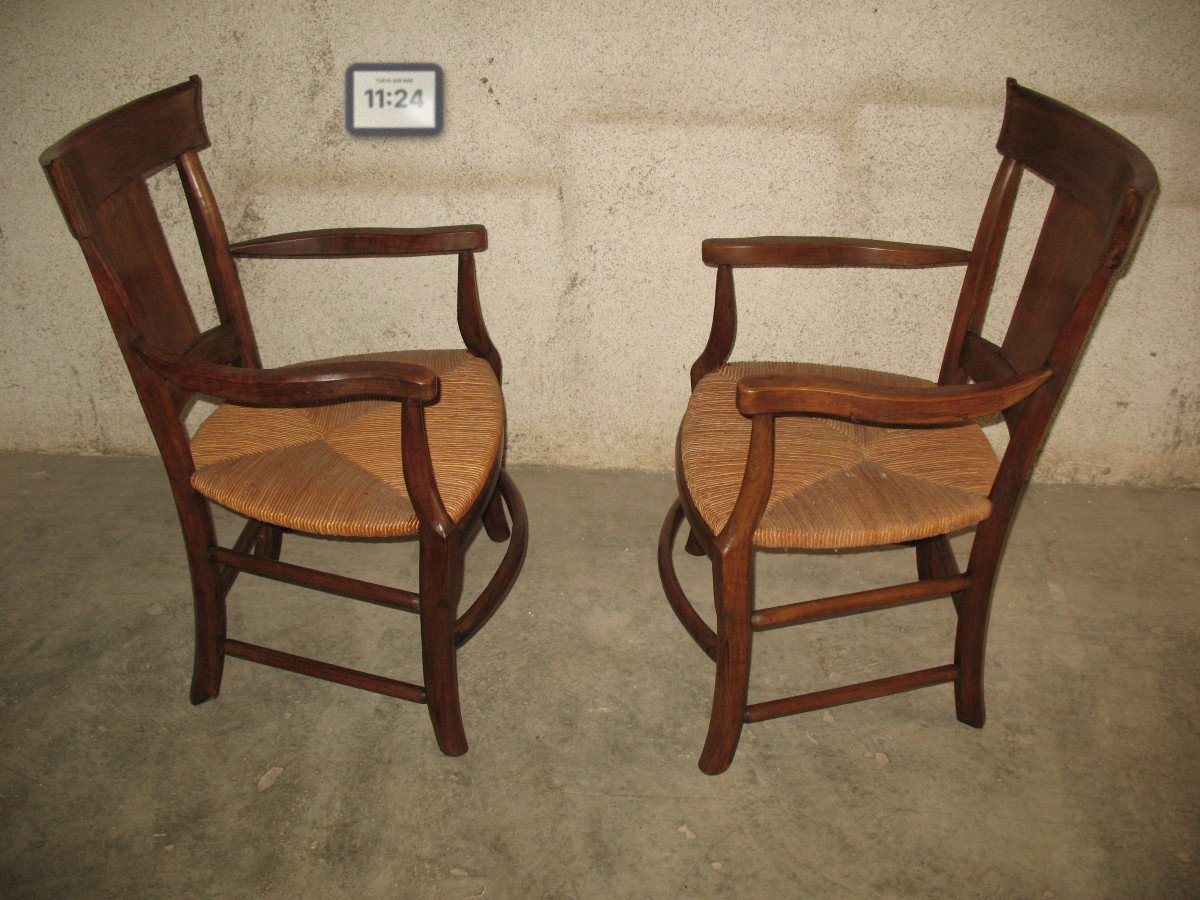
11:24
